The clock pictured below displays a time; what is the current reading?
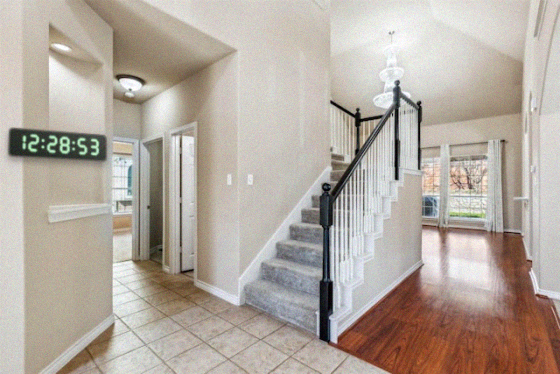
12:28:53
